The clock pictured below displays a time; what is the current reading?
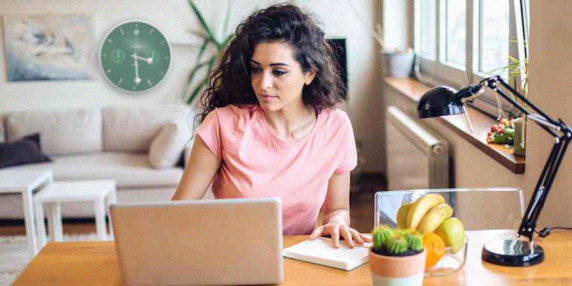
3:29
